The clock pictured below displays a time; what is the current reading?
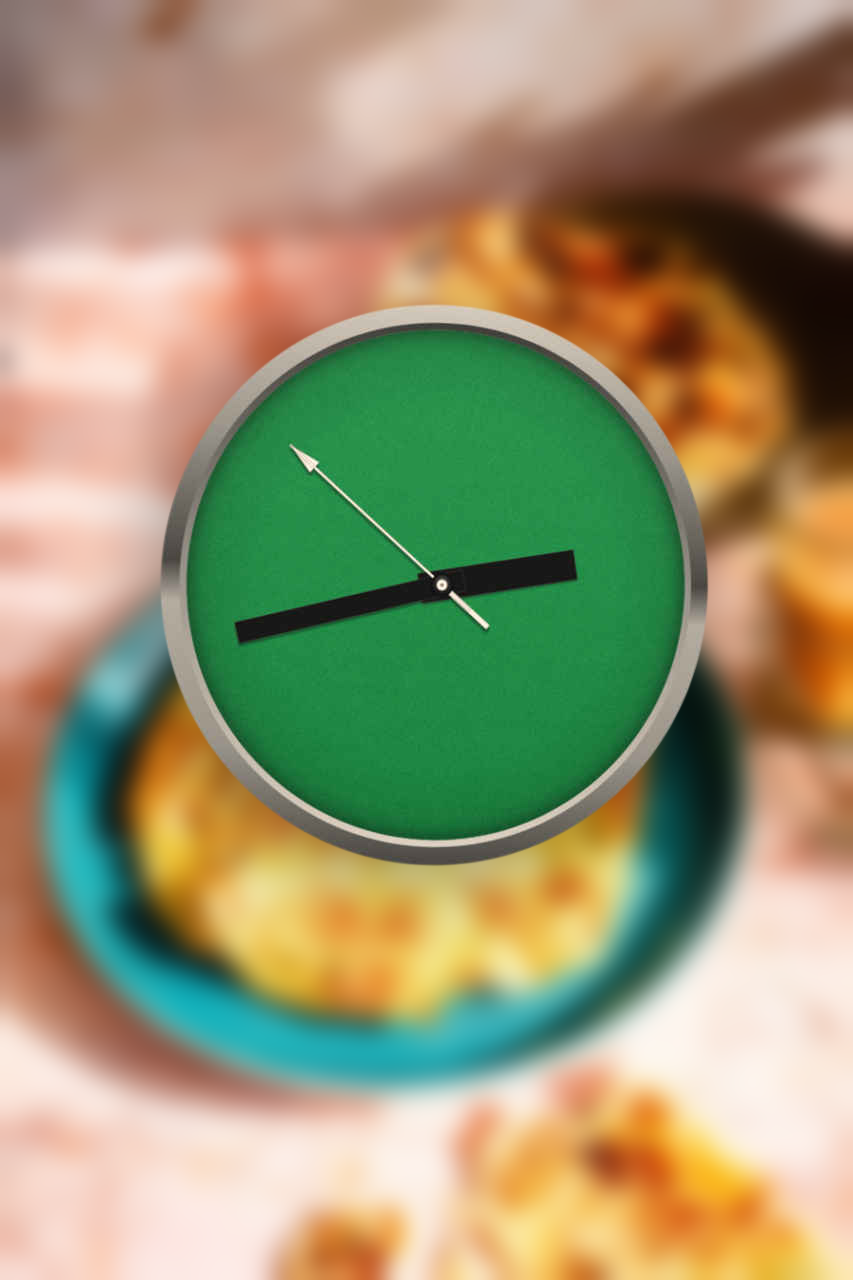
2:42:52
